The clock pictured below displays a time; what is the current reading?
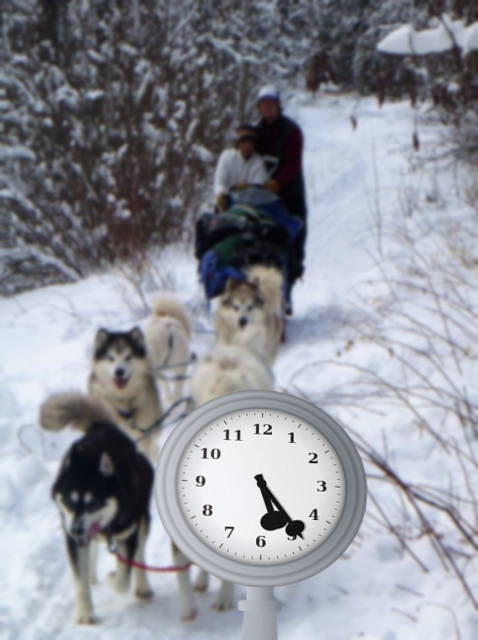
5:24
